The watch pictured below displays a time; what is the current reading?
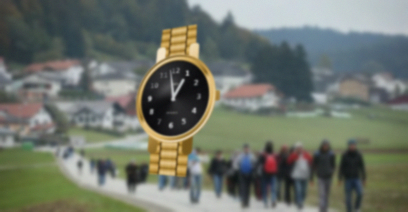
12:58
